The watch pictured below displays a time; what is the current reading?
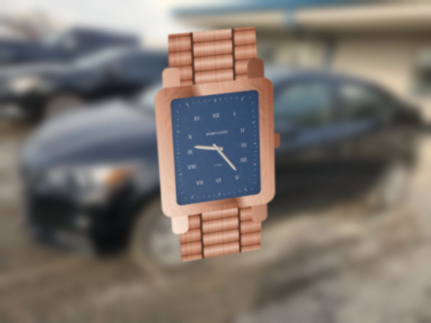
9:24
